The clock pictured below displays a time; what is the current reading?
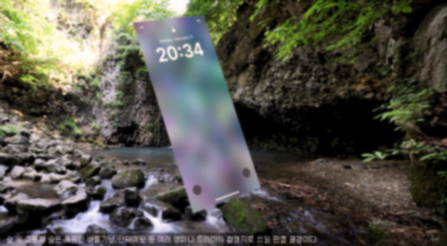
20:34
